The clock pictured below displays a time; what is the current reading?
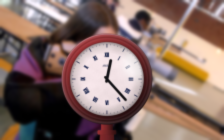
12:23
